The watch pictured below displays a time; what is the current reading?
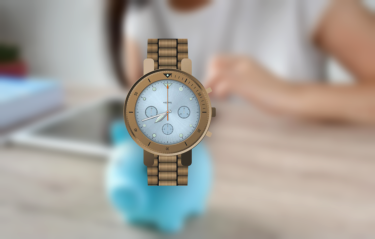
7:42
